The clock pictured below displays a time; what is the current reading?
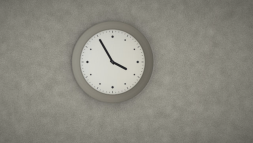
3:55
